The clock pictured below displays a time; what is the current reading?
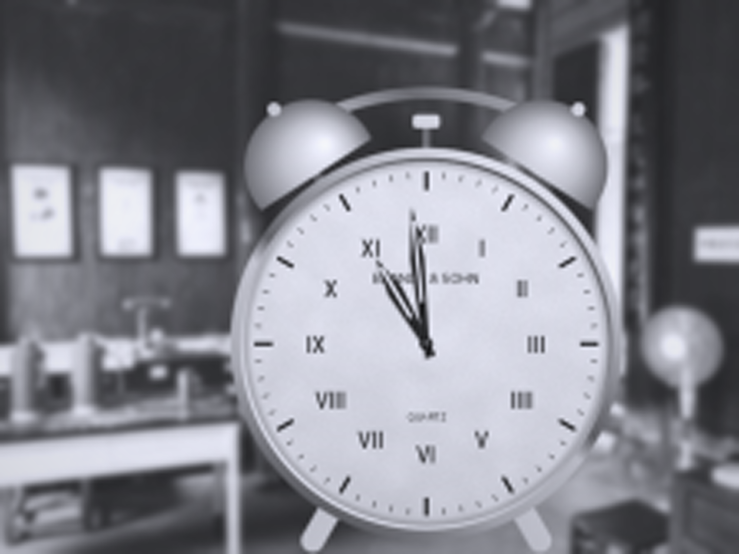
10:59
